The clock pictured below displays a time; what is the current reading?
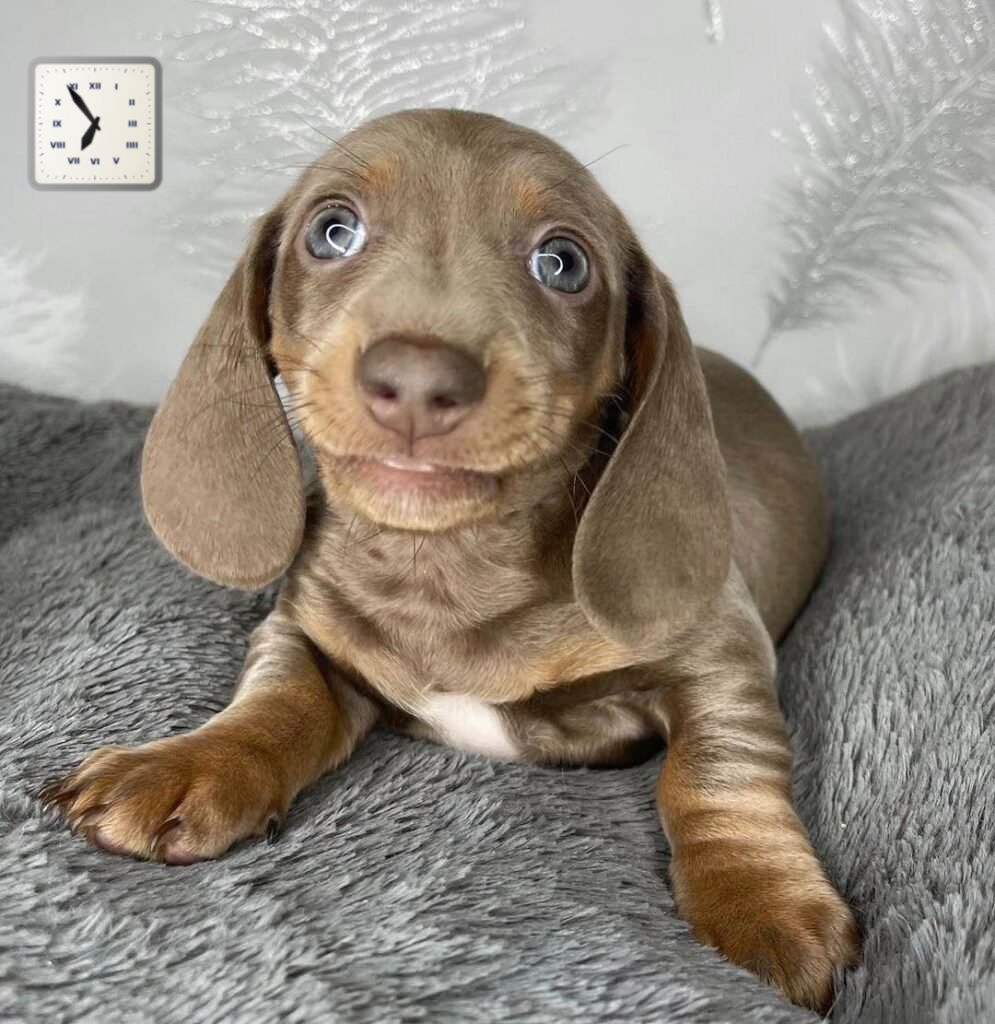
6:54
